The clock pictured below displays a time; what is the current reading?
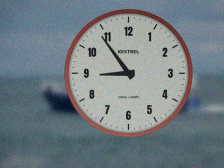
8:54
